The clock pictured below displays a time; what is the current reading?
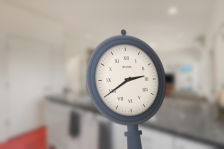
2:40
